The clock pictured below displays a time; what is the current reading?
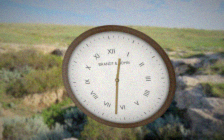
12:32
